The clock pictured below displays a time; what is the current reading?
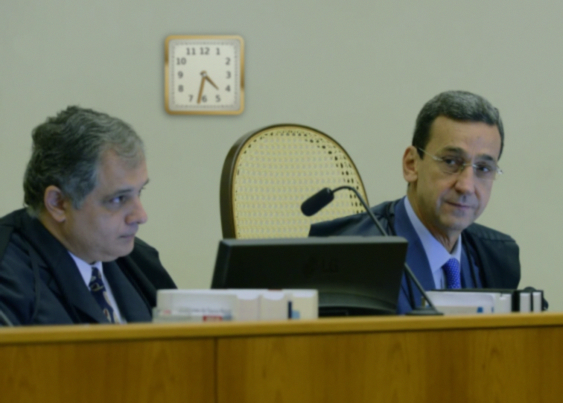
4:32
